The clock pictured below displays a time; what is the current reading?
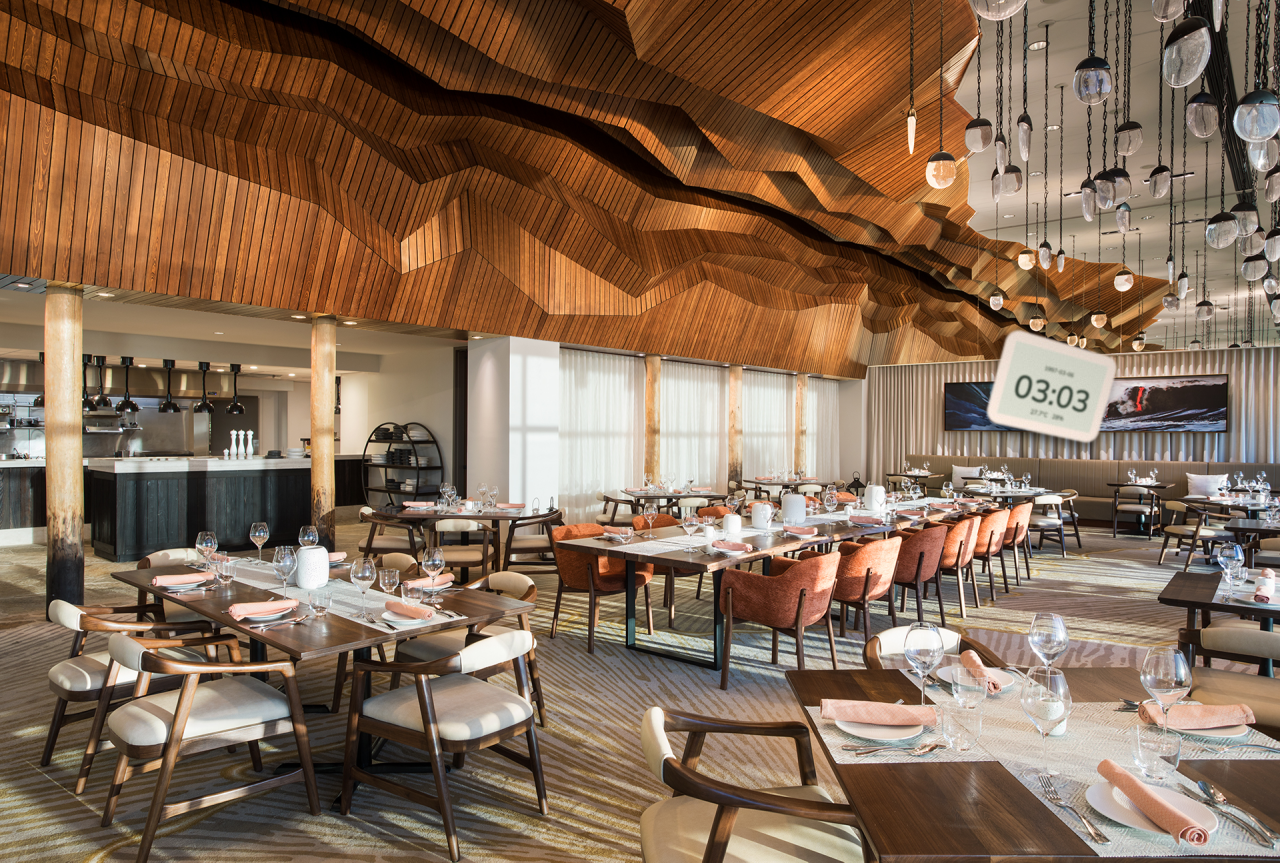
3:03
